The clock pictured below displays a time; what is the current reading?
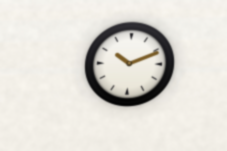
10:11
